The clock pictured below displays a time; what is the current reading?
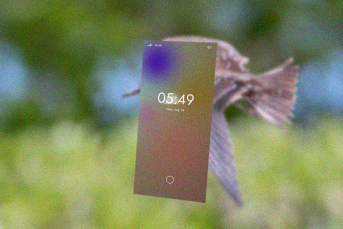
5:49
